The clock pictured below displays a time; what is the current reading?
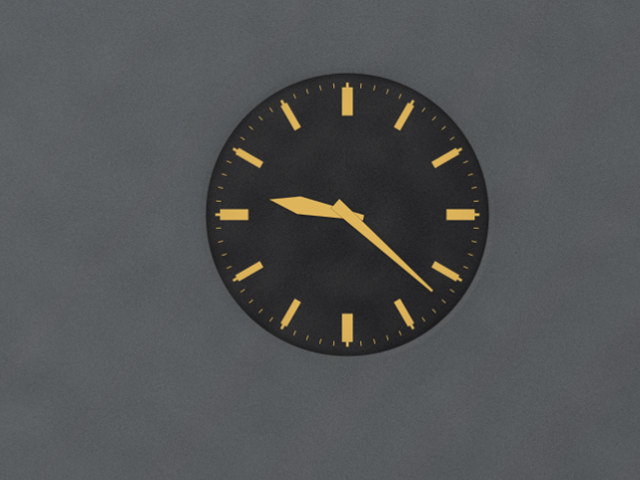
9:22
